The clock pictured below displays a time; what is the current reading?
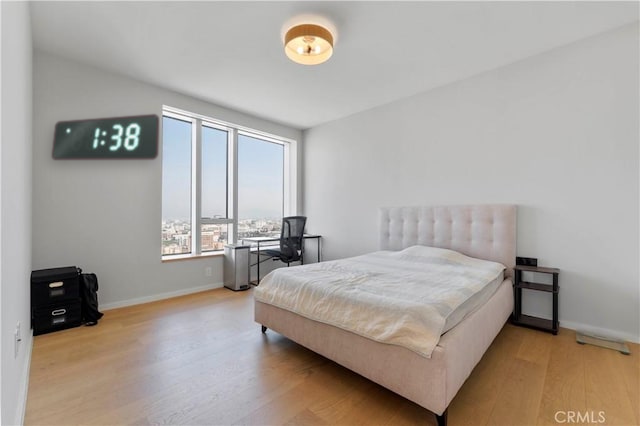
1:38
